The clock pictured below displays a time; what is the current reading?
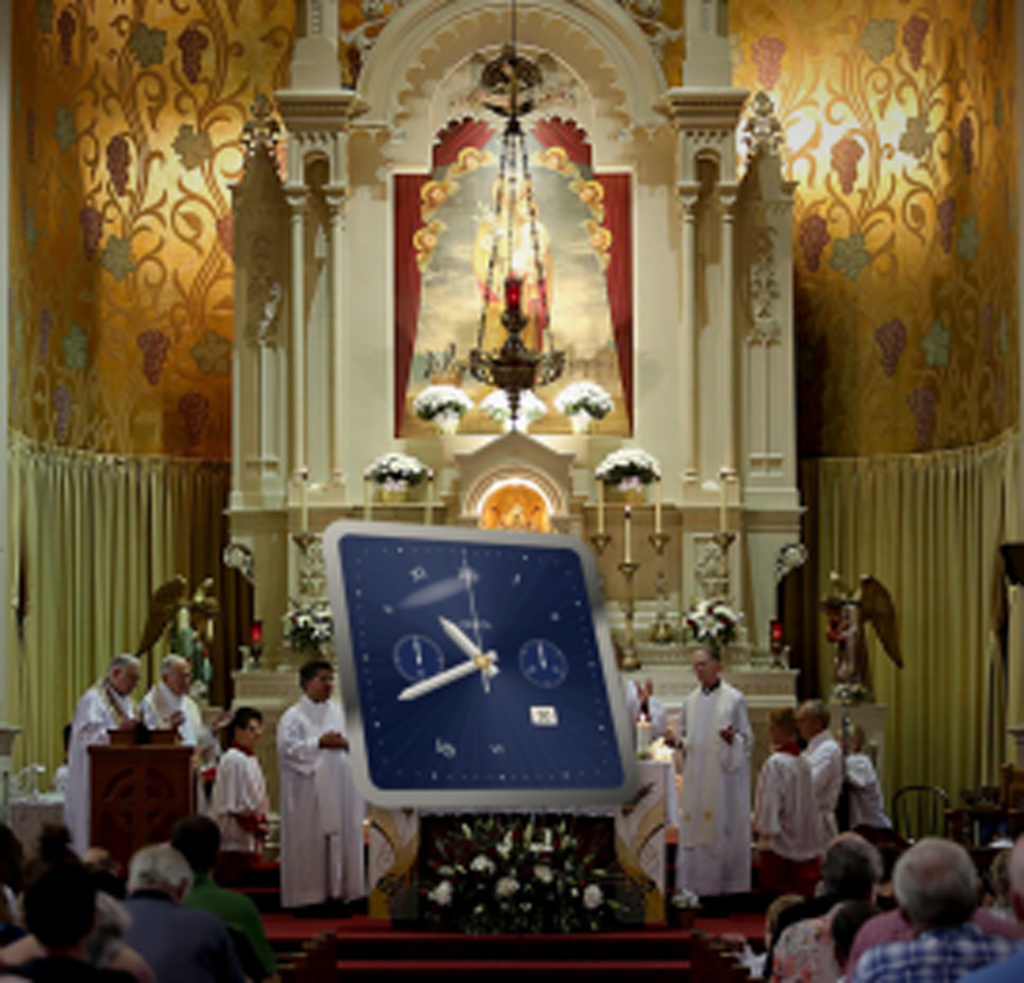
10:41
